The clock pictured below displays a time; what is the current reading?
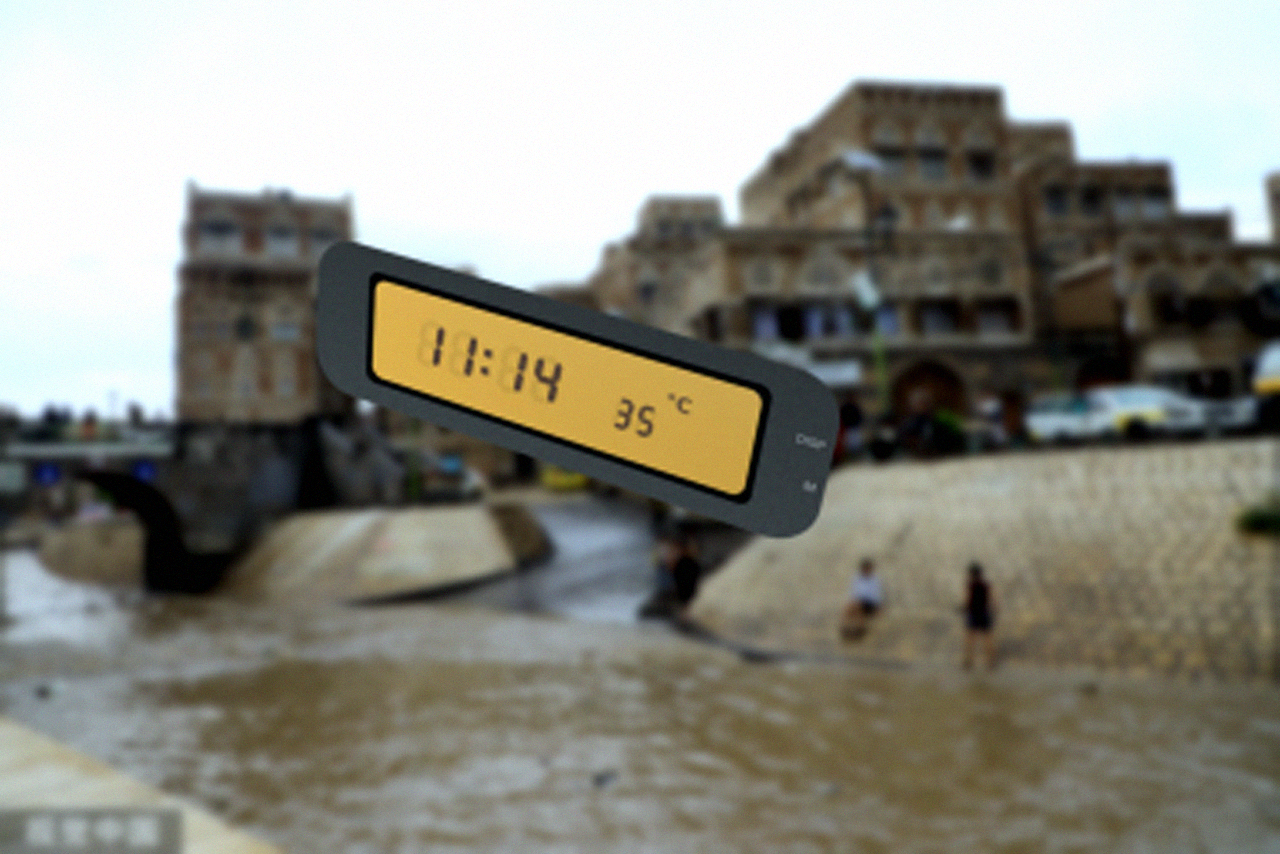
11:14
